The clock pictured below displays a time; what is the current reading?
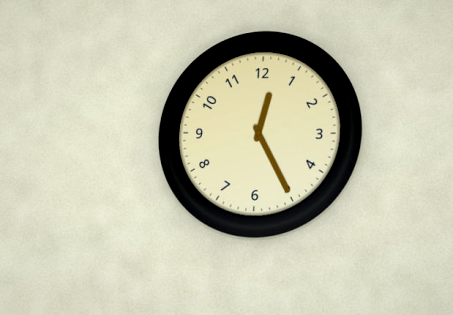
12:25
